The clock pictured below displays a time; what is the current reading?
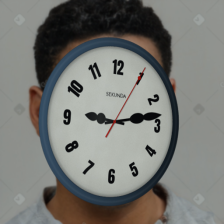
9:13:05
